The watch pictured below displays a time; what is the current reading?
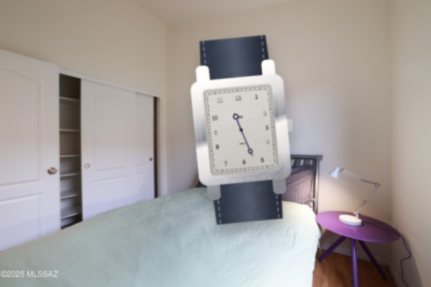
11:27
